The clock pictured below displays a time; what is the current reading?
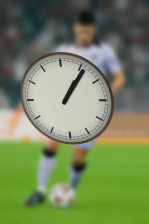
1:06
